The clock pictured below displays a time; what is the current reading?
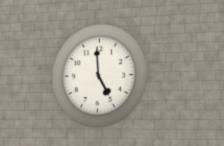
4:59
